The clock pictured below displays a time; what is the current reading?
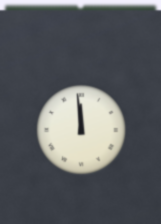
11:59
